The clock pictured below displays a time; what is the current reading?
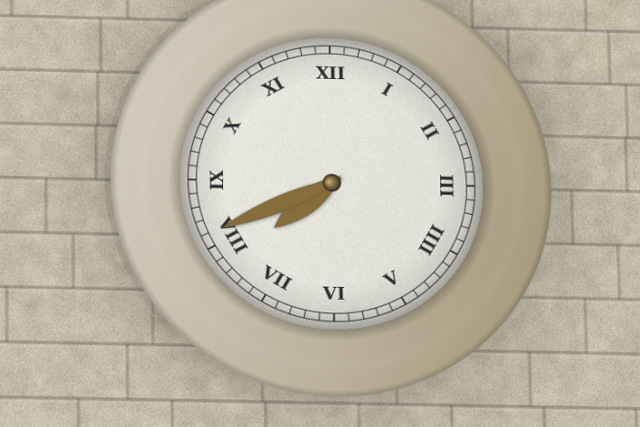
7:41
